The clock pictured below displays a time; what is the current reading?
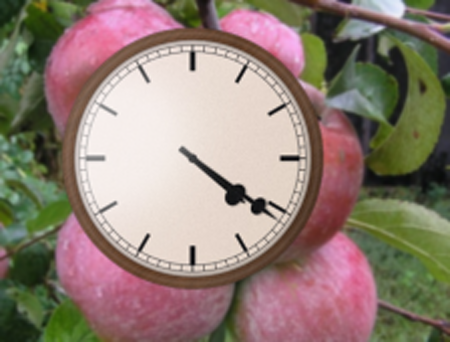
4:21
